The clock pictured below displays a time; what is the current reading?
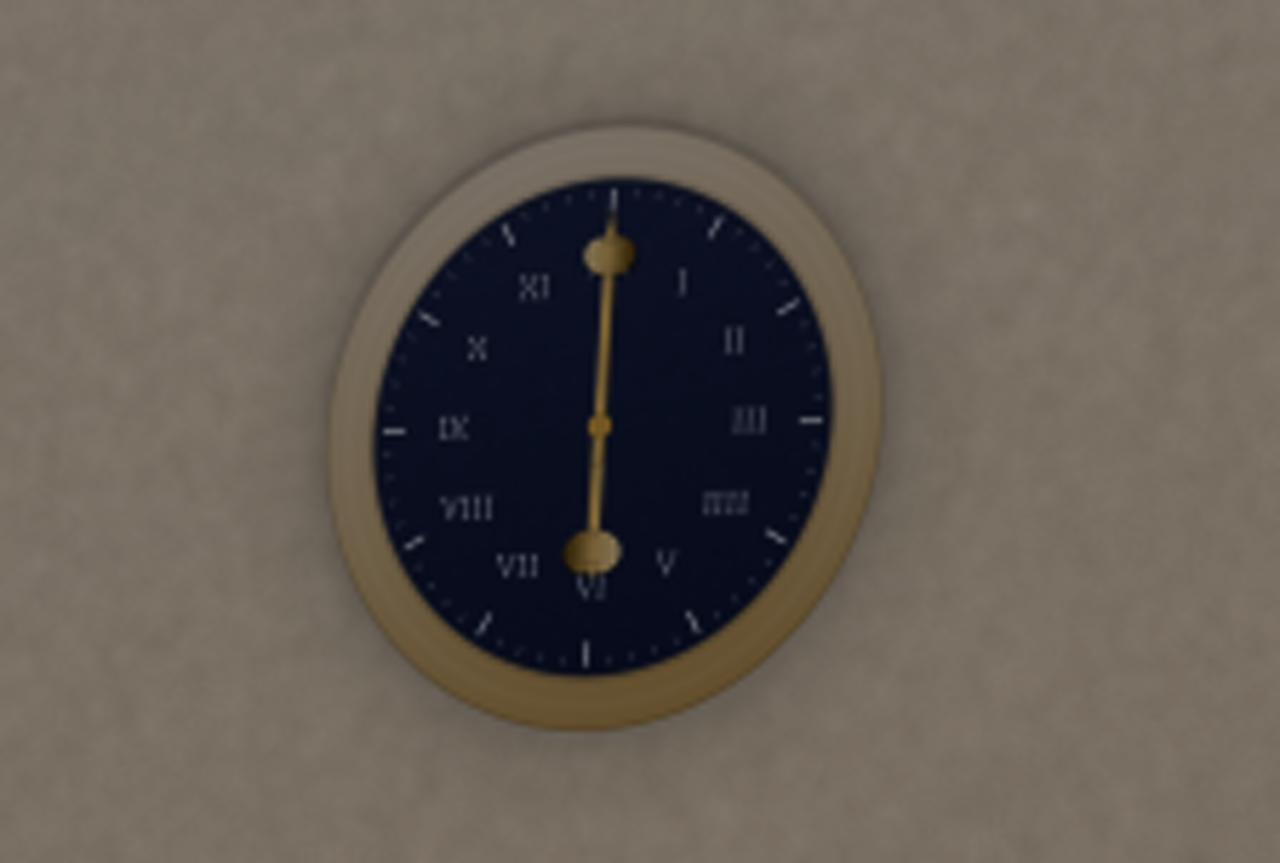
6:00
